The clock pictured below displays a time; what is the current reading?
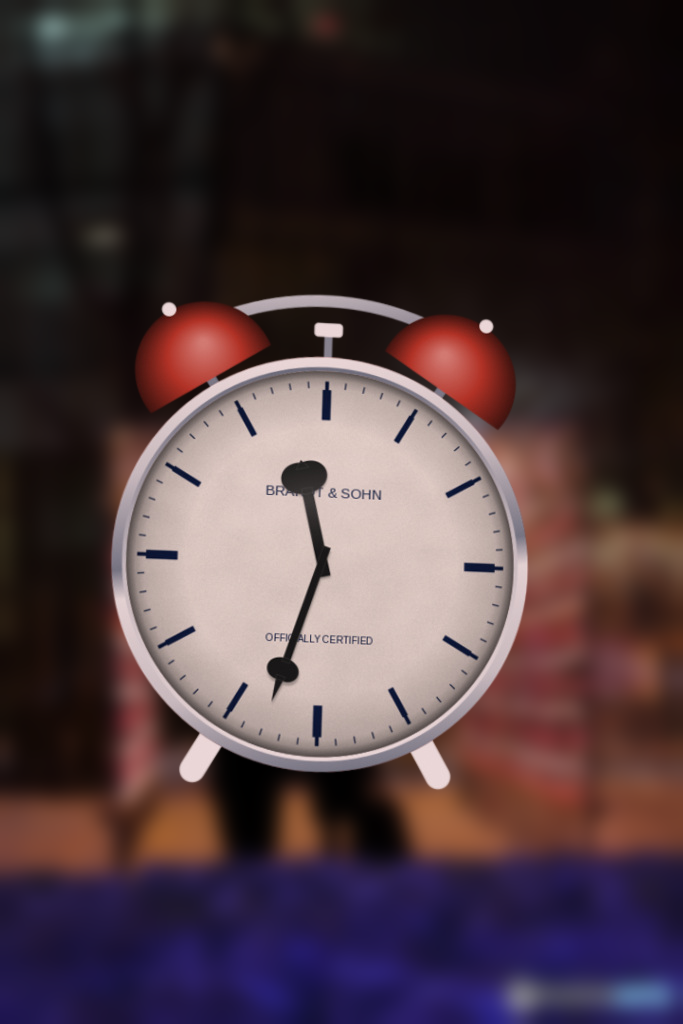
11:33
